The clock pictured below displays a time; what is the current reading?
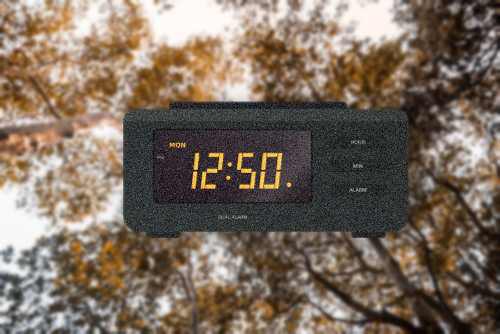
12:50
